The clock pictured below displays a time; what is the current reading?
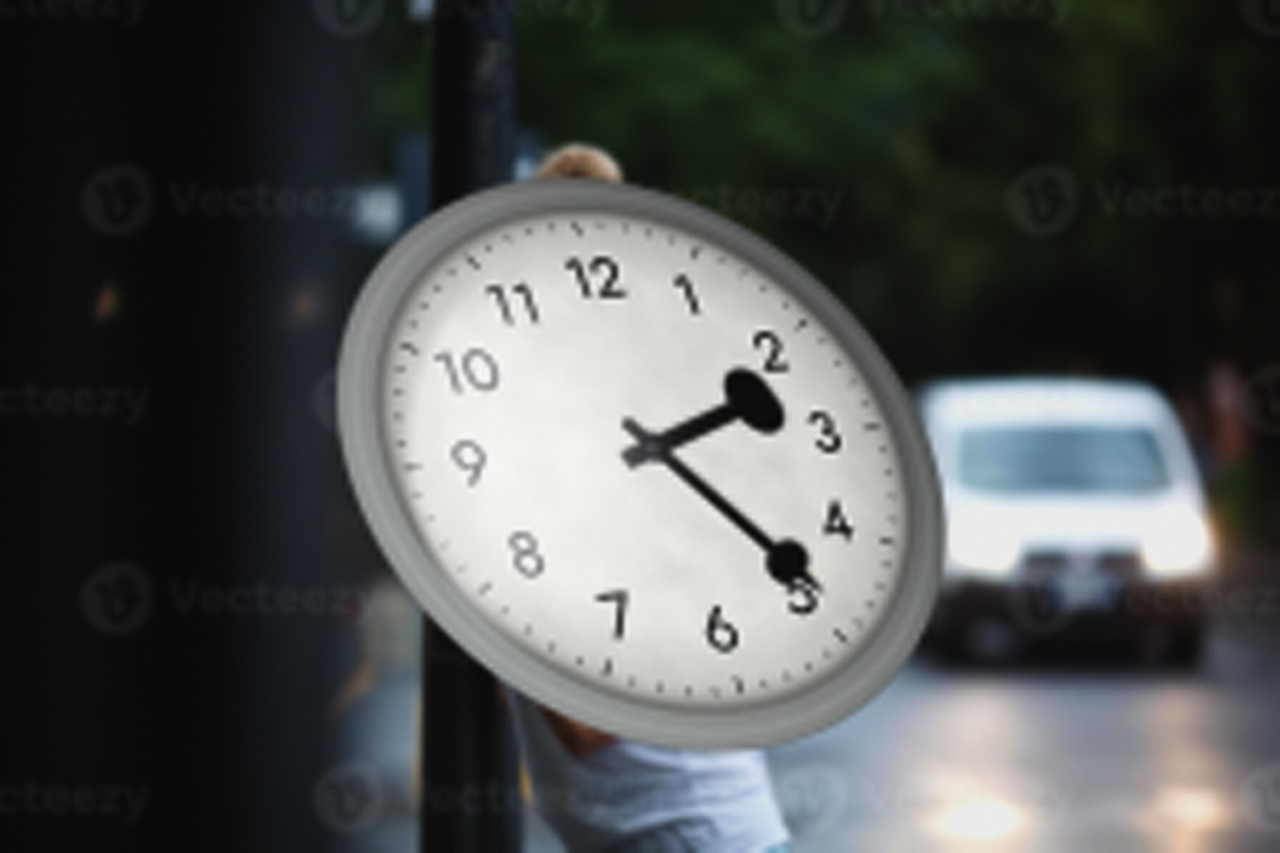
2:24
